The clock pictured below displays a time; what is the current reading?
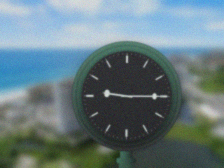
9:15
